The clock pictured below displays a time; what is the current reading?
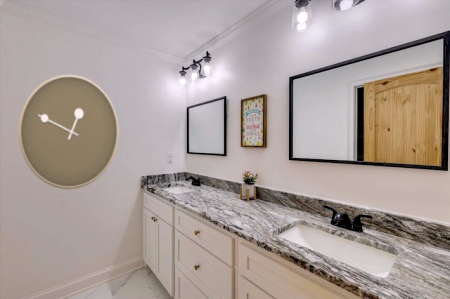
12:49
